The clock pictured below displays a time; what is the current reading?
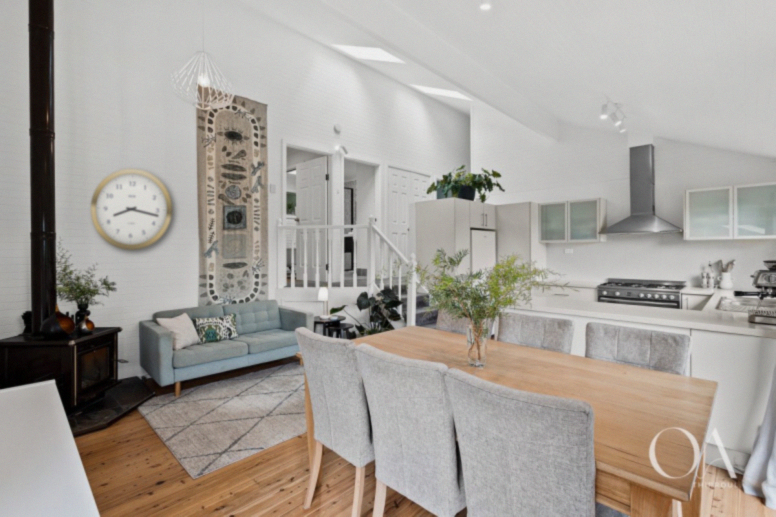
8:17
